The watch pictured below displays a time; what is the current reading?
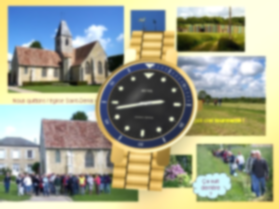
2:43
